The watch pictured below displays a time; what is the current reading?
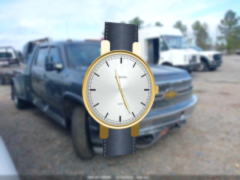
11:26
